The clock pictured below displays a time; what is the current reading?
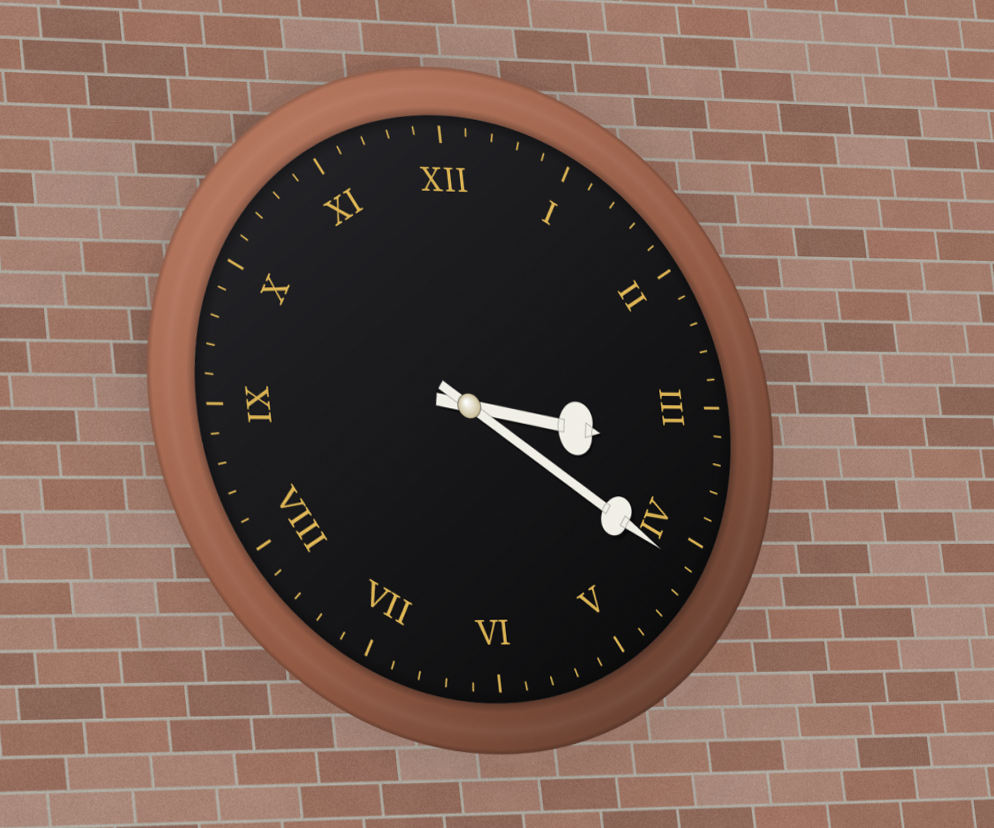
3:21
